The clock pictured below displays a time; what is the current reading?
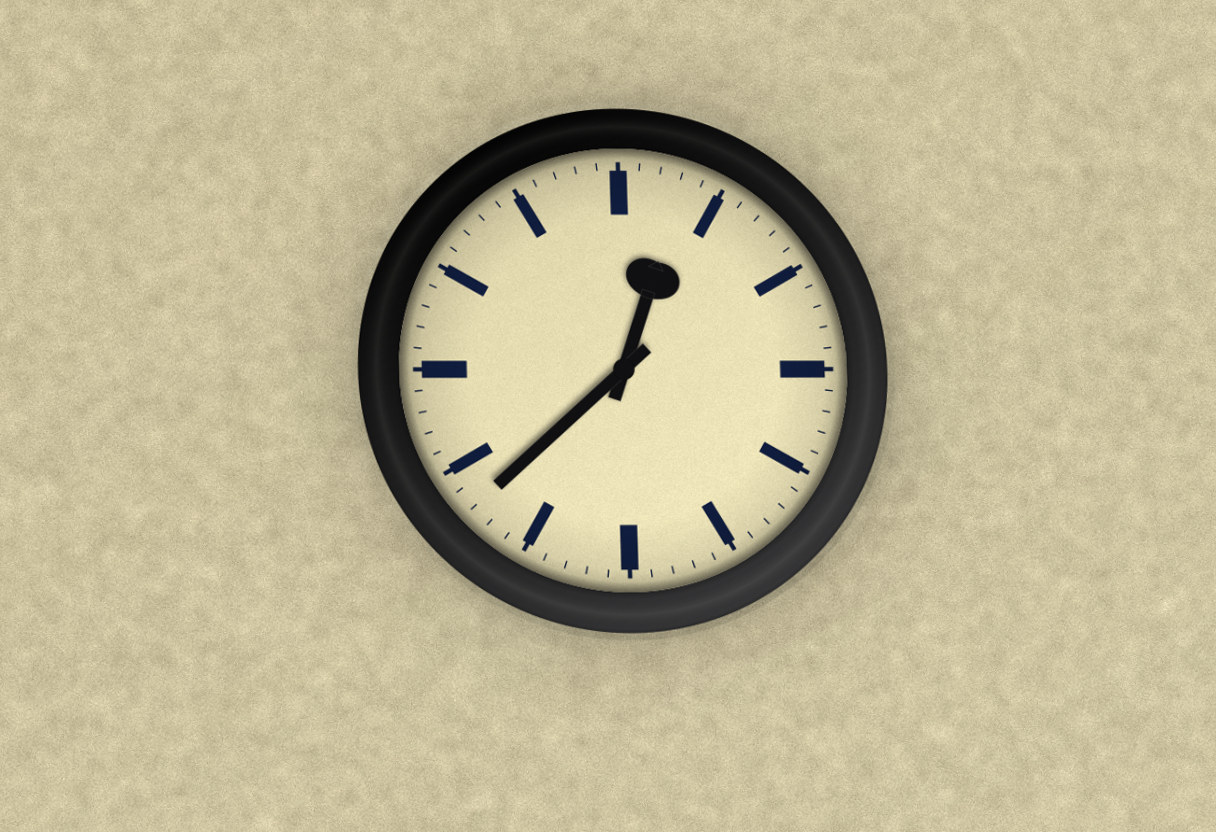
12:38
